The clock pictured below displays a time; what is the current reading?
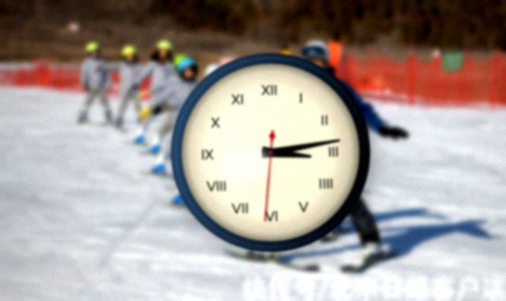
3:13:31
